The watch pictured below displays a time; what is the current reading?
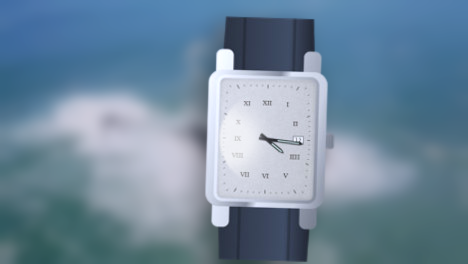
4:16
